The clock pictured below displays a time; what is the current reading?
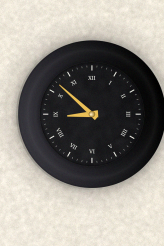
8:52
